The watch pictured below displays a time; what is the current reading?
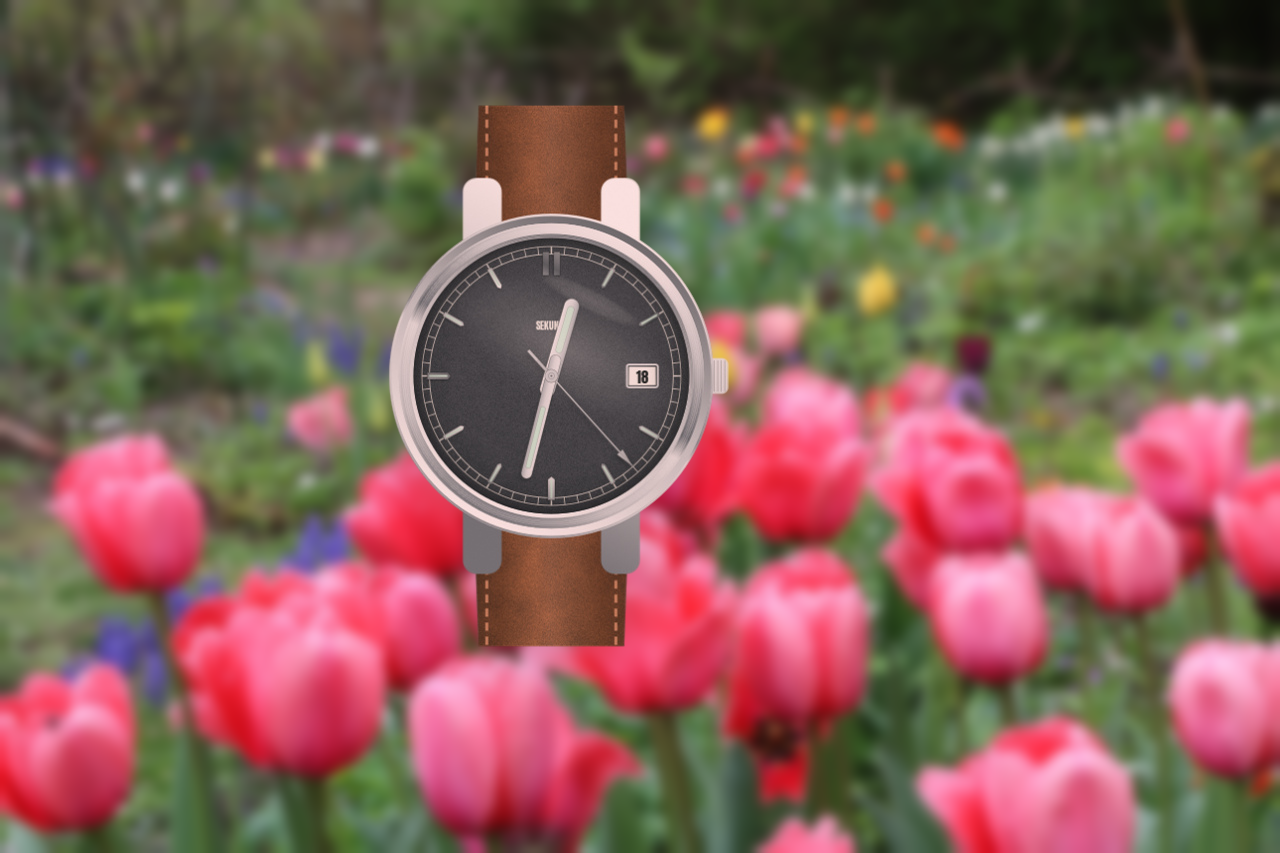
12:32:23
